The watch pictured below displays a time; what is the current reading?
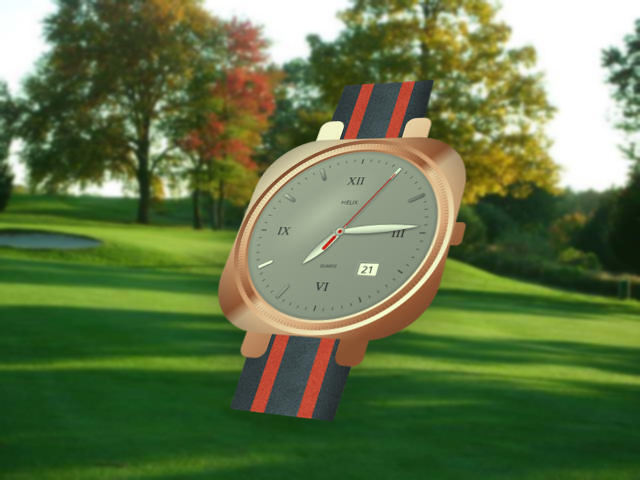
7:14:05
